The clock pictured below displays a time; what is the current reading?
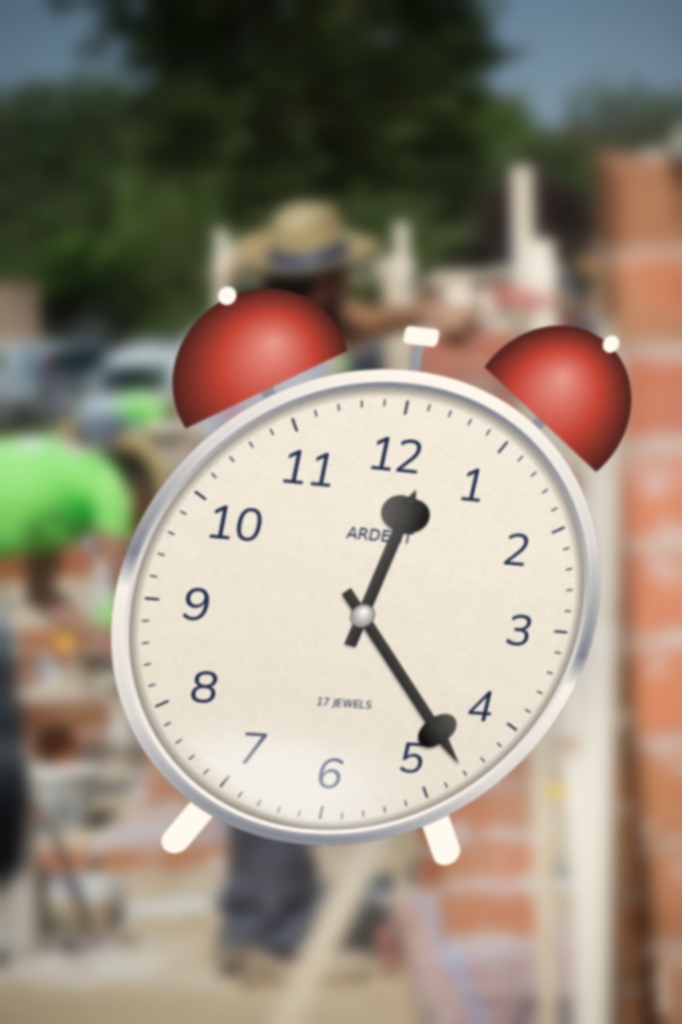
12:23
